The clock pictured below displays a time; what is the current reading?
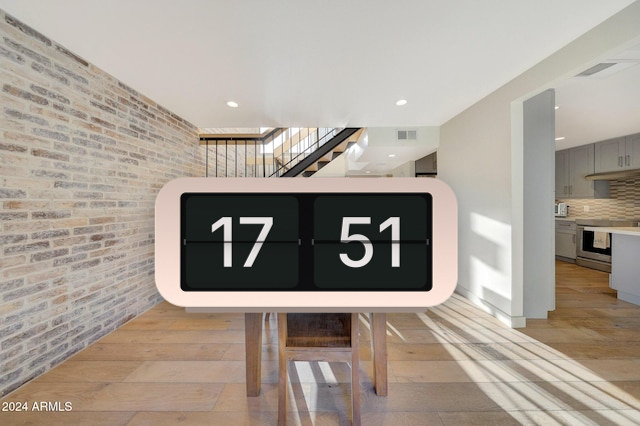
17:51
